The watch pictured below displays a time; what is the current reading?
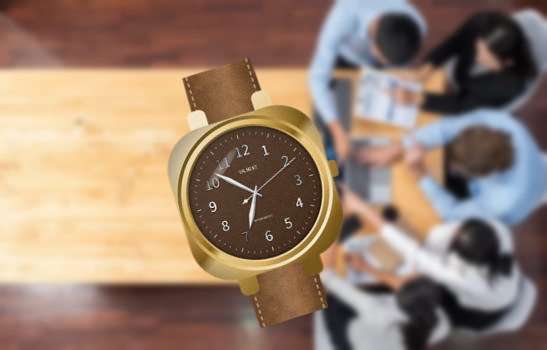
6:52:11
